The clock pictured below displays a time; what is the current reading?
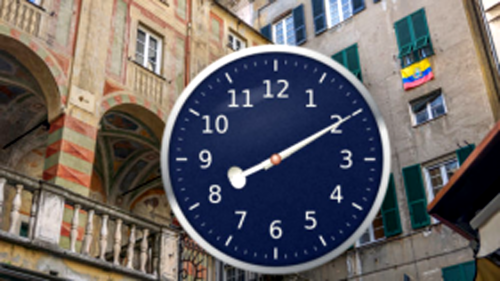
8:10
